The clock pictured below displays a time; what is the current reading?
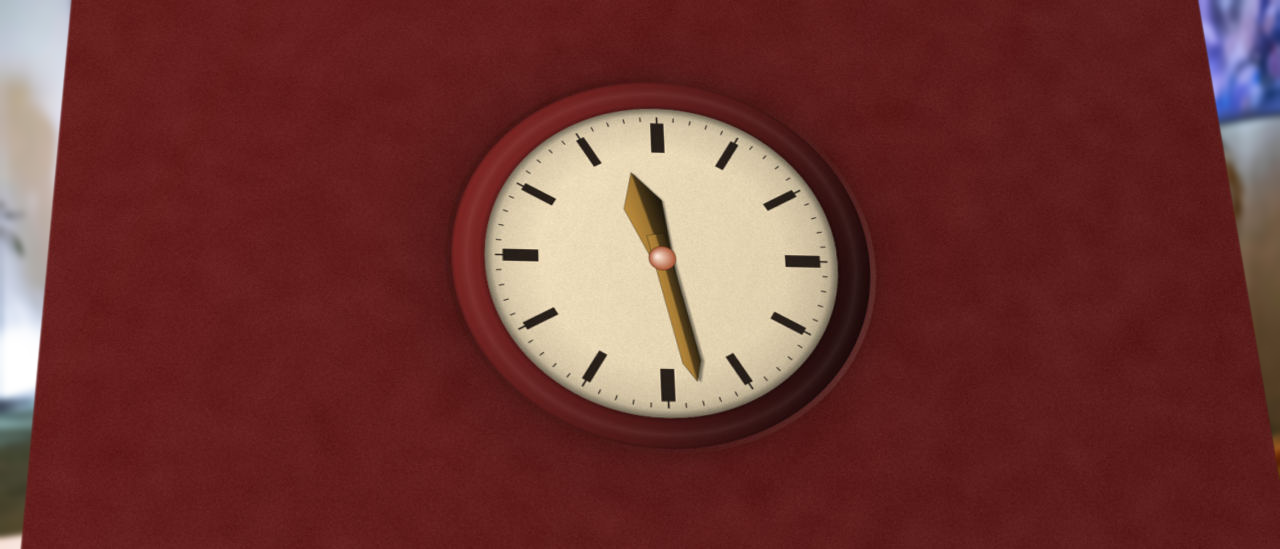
11:28
